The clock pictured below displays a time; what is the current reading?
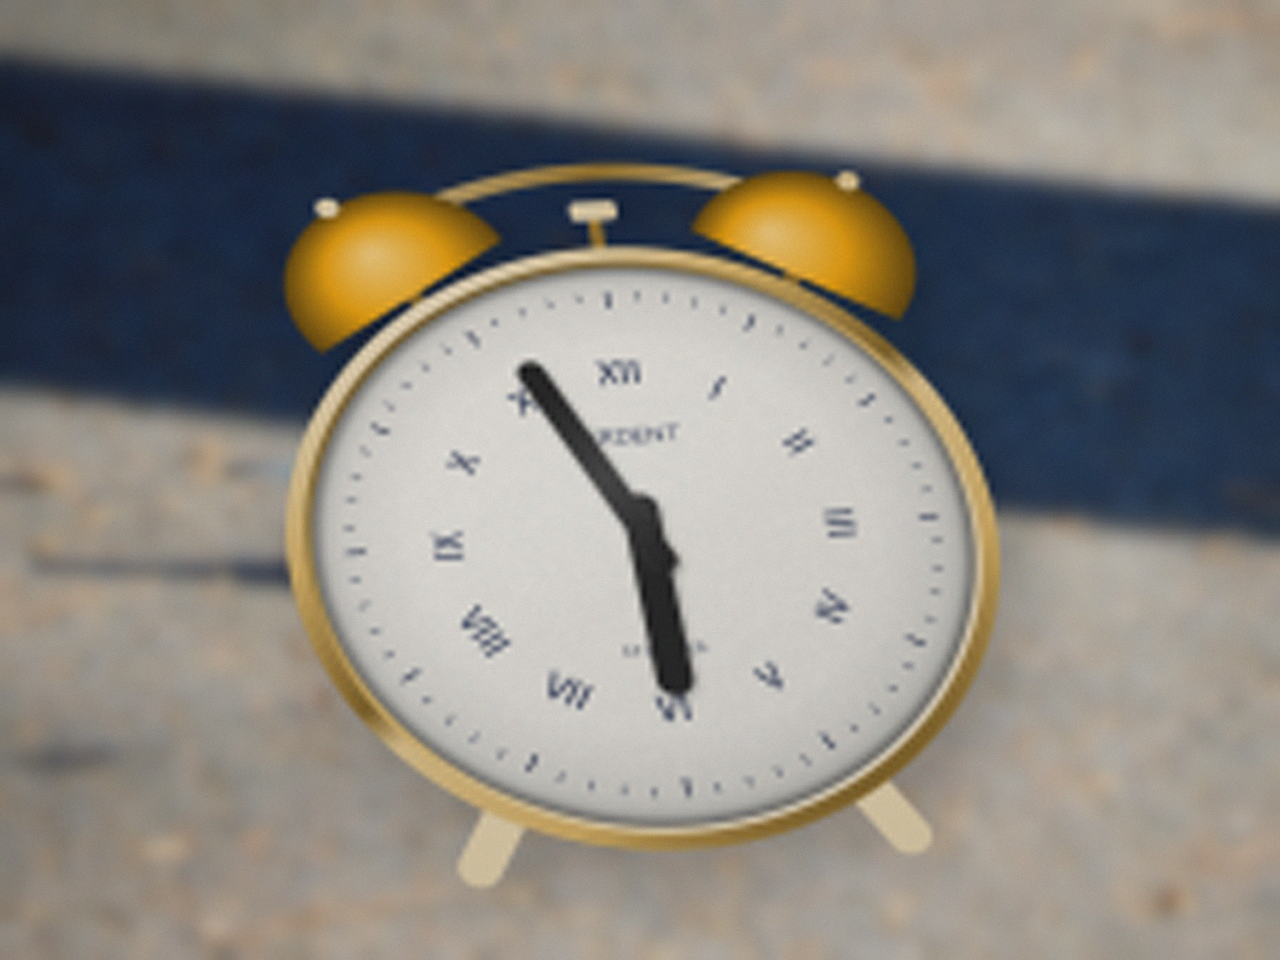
5:56
